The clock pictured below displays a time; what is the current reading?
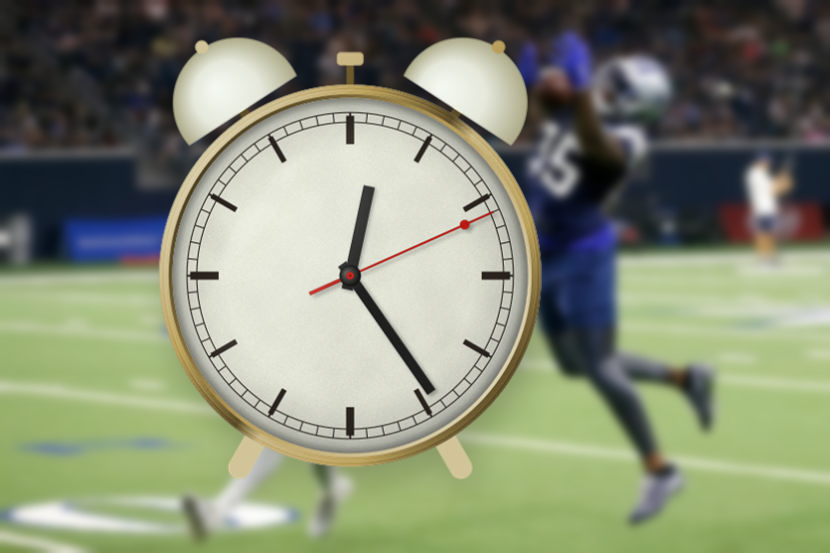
12:24:11
